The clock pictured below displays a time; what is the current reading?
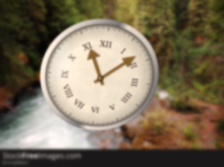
11:08
